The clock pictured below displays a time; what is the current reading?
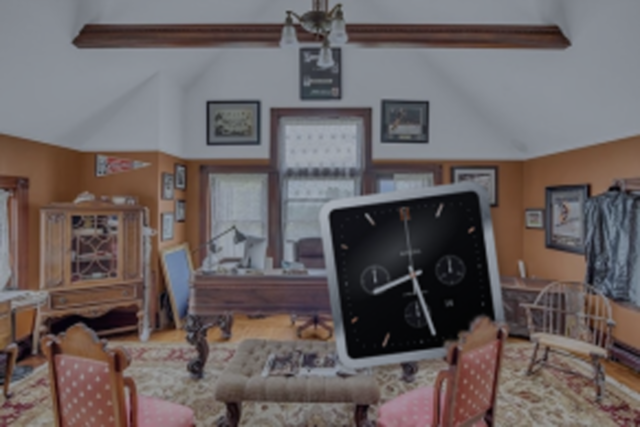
8:28
